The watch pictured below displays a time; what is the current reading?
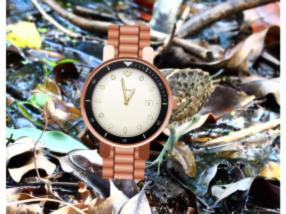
12:58
